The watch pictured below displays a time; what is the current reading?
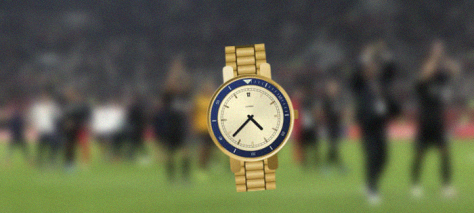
4:38
